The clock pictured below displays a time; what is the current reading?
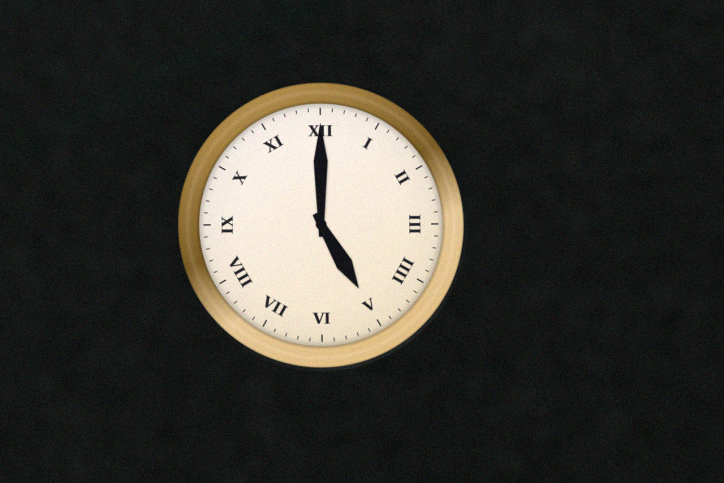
5:00
